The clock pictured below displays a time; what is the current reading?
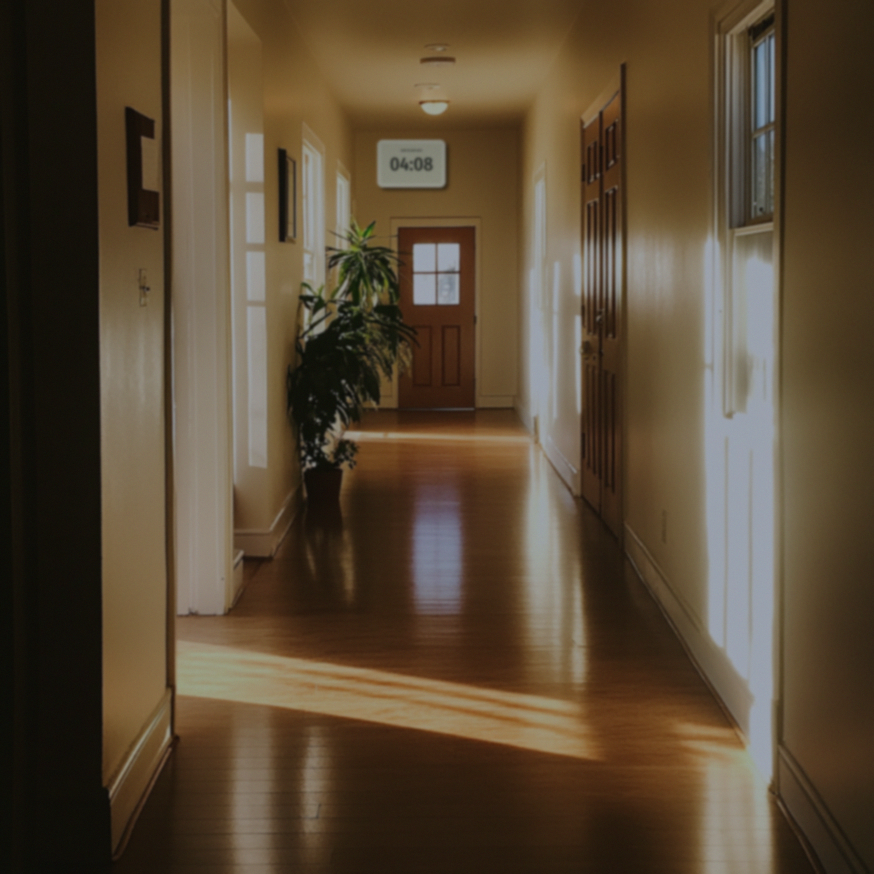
4:08
